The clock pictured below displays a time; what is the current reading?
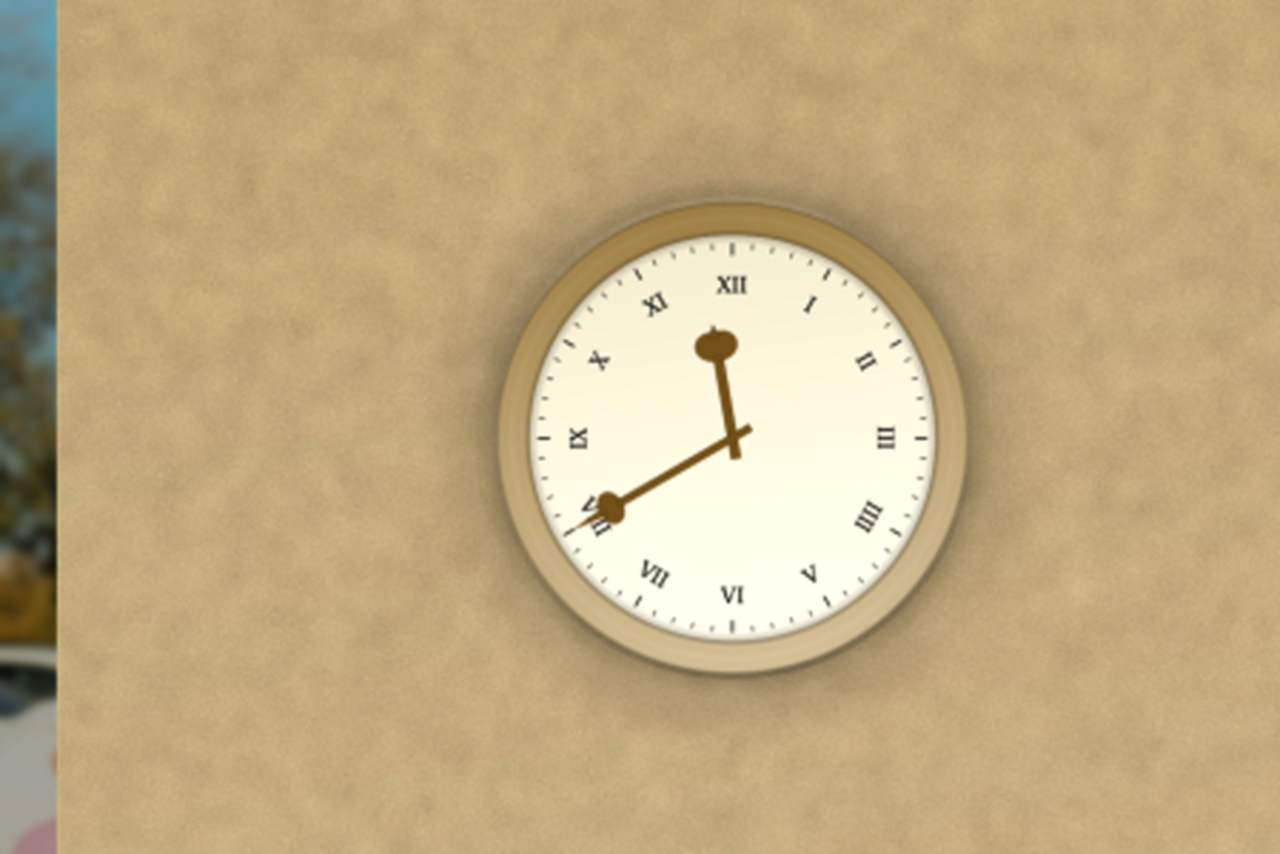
11:40
